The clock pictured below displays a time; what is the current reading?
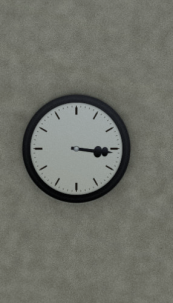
3:16
